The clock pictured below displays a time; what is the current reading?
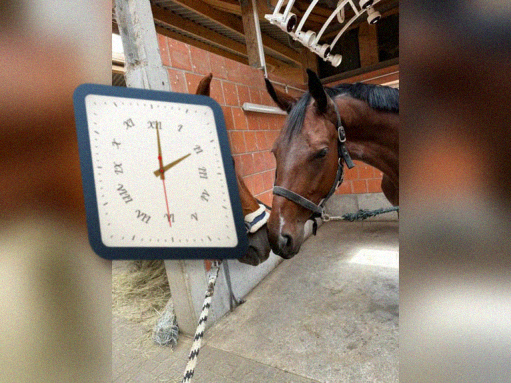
2:00:30
